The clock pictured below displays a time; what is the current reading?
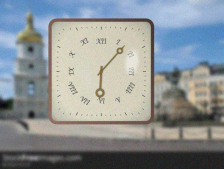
6:07
